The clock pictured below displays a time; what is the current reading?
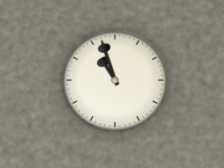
10:57
